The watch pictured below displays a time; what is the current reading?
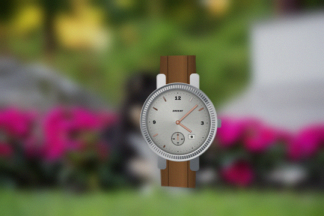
4:08
